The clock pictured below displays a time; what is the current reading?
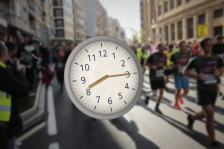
8:15
